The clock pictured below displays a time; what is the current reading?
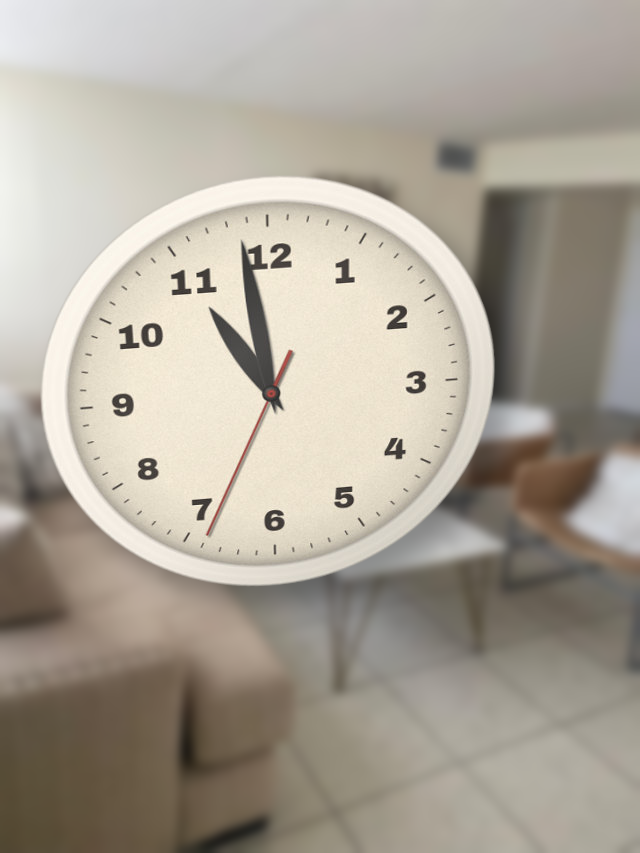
10:58:34
